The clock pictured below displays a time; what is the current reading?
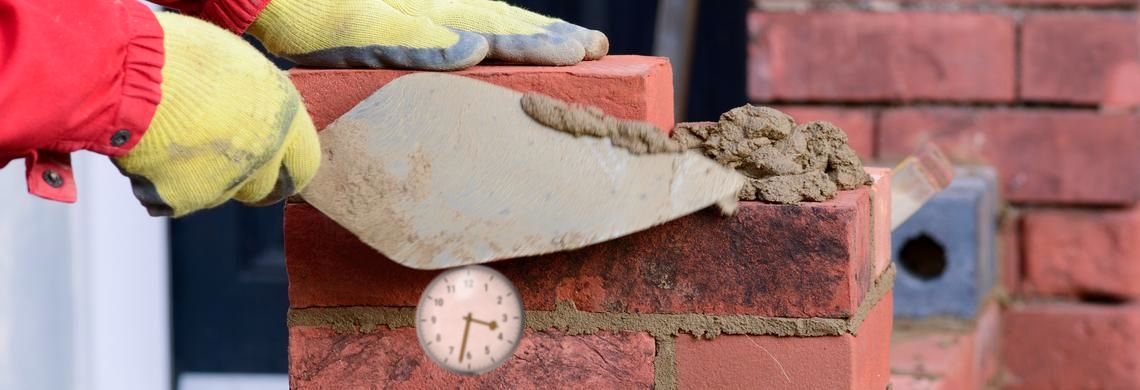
3:32
